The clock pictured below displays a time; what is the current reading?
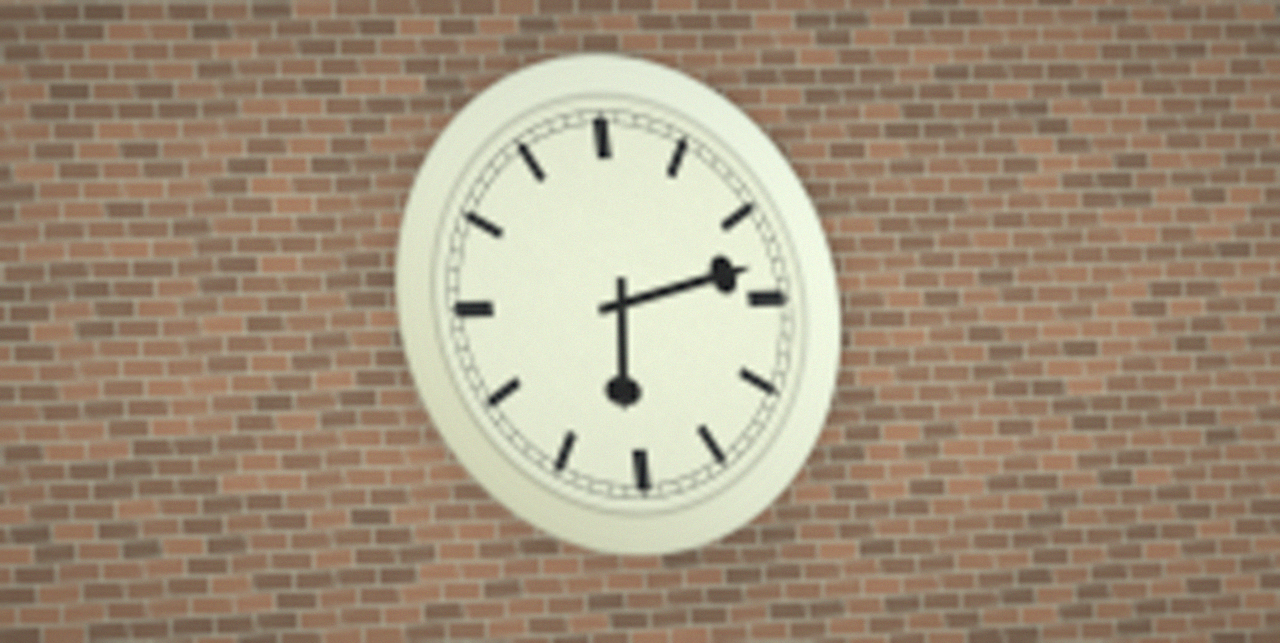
6:13
